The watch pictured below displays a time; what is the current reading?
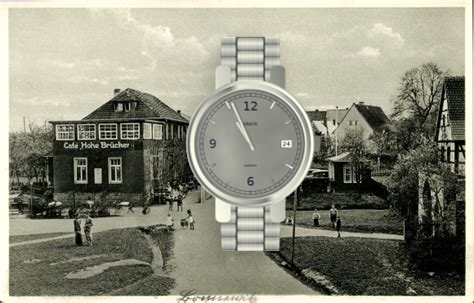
10:56
